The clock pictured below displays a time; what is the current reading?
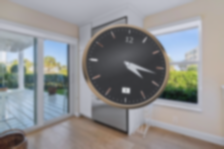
4:17
